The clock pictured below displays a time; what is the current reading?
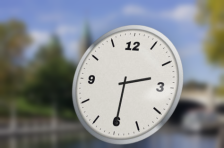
2:30
